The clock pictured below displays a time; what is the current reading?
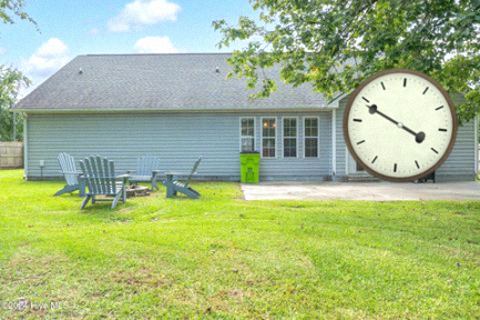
3:49
